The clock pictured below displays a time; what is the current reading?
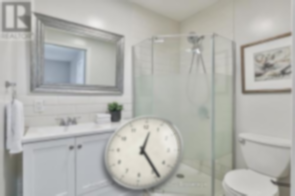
12:24
